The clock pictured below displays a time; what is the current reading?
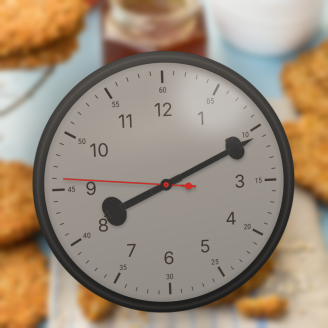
8:10:46
